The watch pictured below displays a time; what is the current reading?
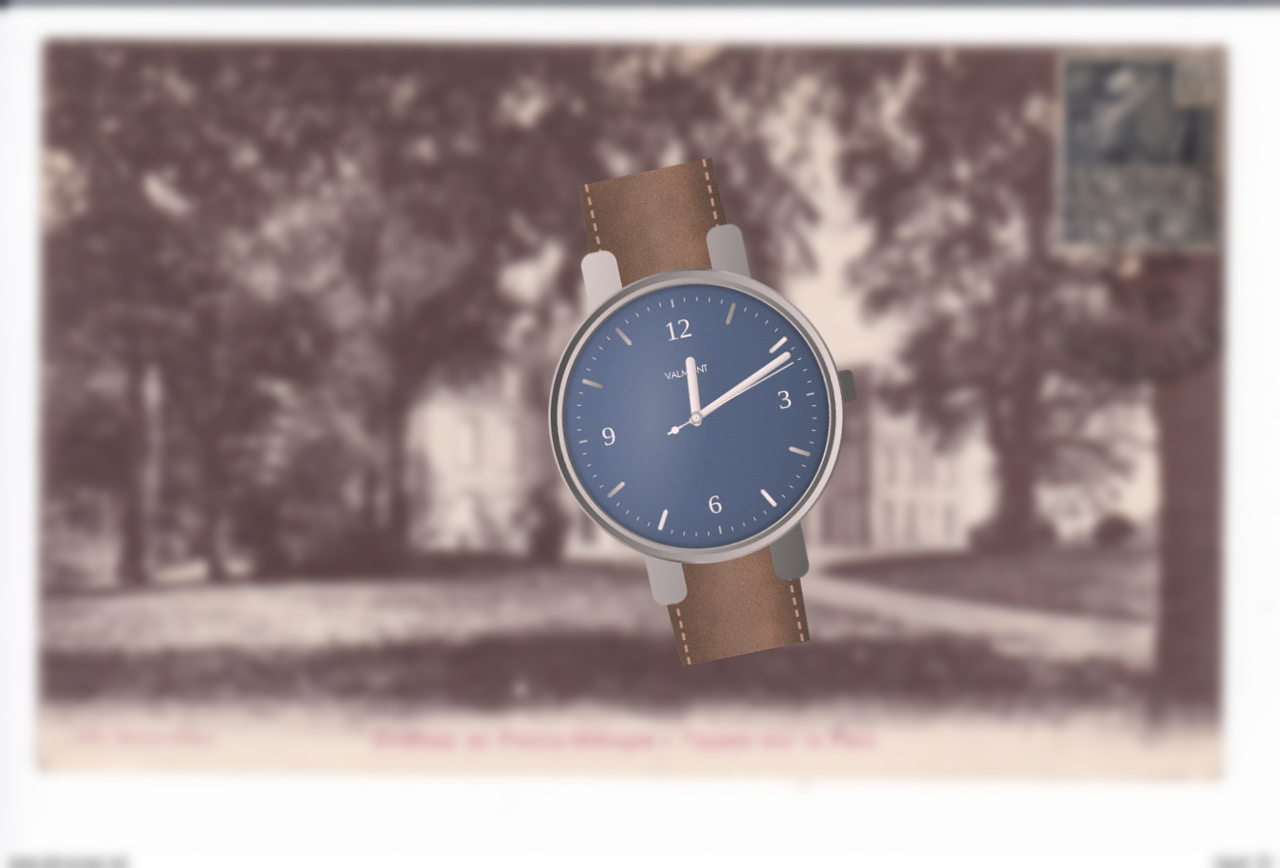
12:11:12
